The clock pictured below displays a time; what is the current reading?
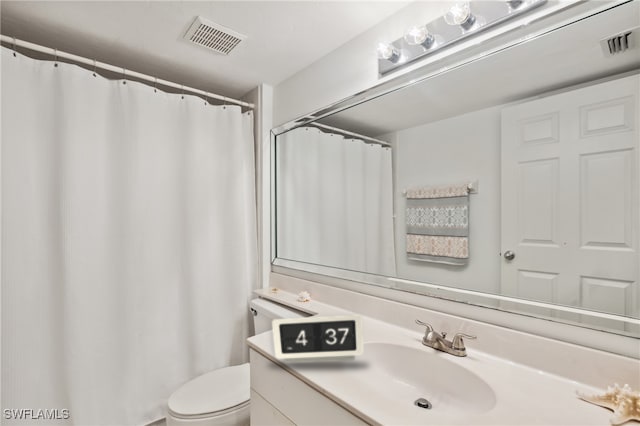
4:37
